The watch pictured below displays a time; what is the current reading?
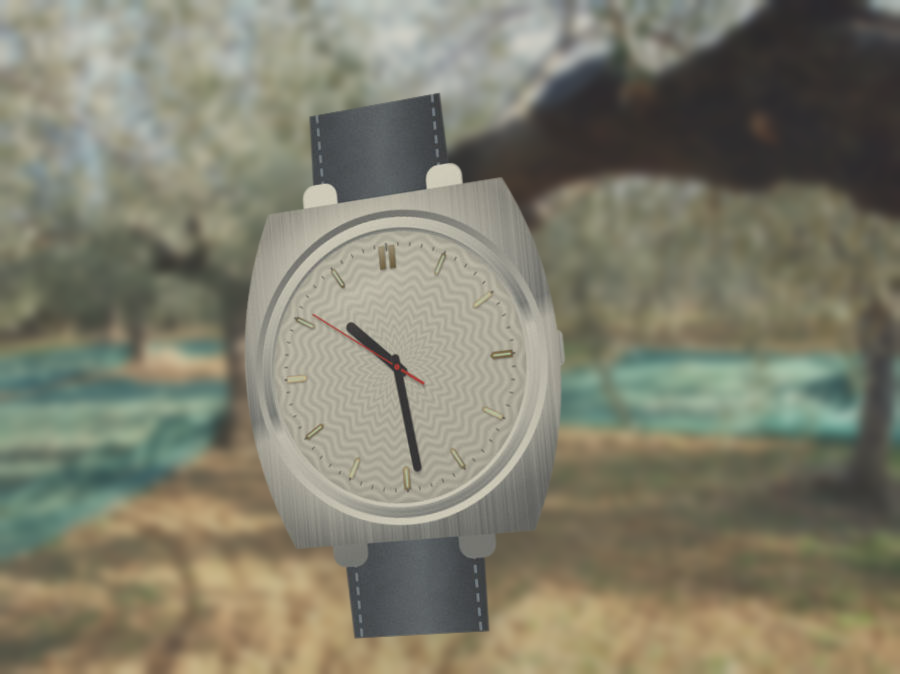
10:28:51
